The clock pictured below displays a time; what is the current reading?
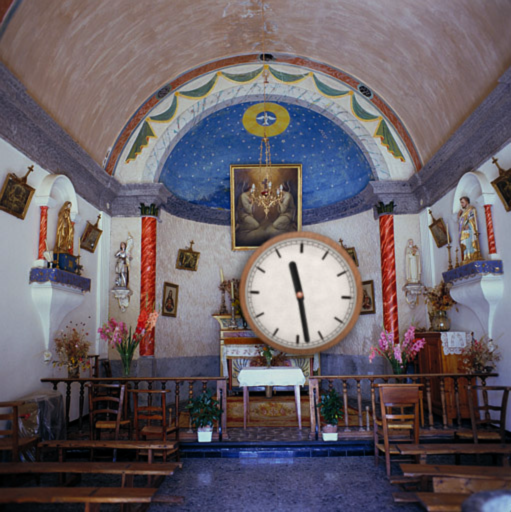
11:28
